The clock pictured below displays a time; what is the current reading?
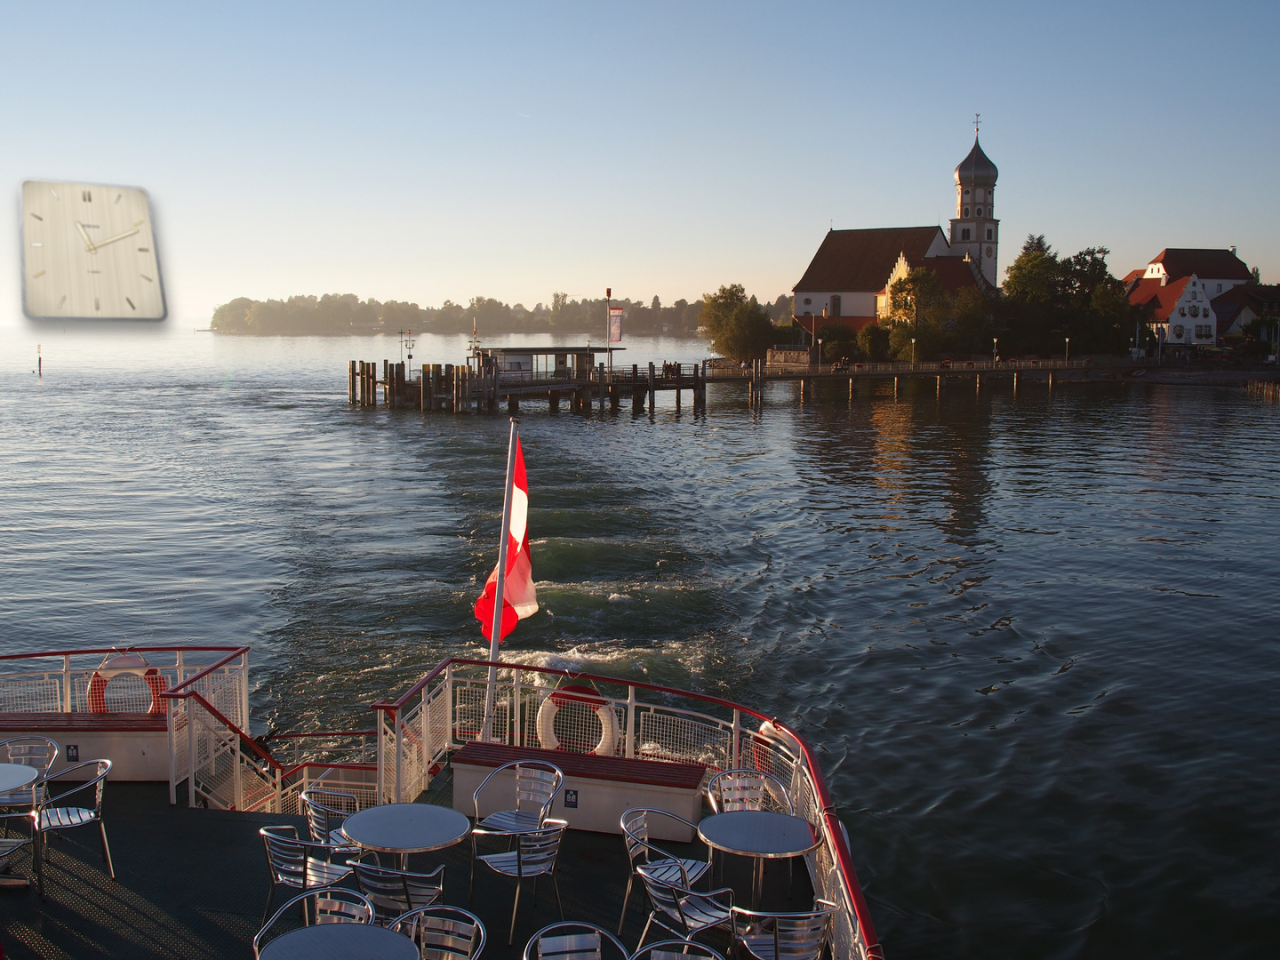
11:11
